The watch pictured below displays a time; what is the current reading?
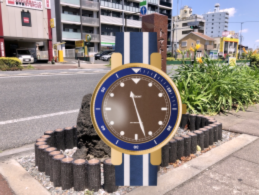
11:27
